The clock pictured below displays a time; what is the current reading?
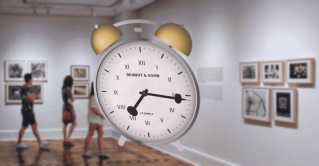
7:16
